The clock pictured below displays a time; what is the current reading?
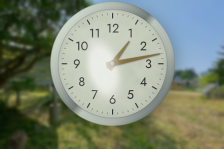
1:13
